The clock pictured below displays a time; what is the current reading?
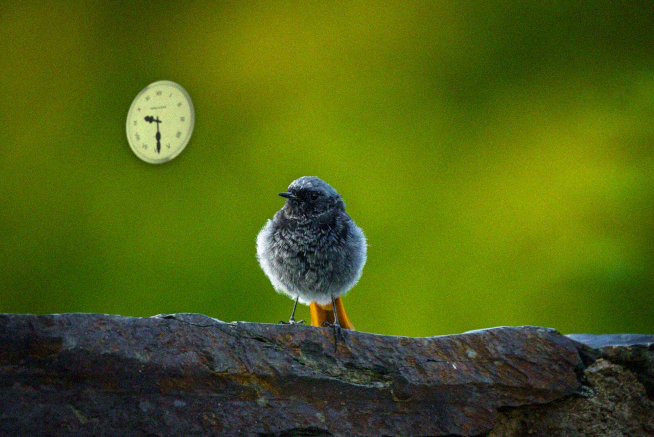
9:29
